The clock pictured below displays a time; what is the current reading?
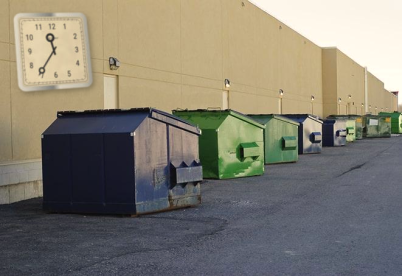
11:36
